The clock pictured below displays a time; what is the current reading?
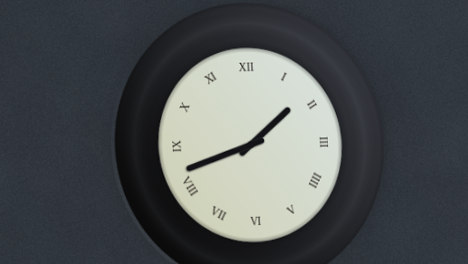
1:42
